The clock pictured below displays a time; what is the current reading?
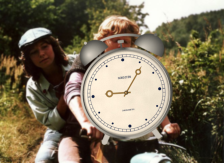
9:06
